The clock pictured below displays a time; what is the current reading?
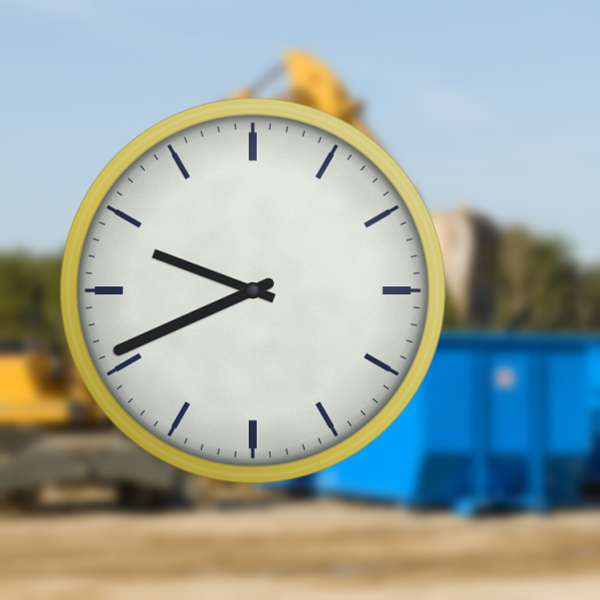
9:41
